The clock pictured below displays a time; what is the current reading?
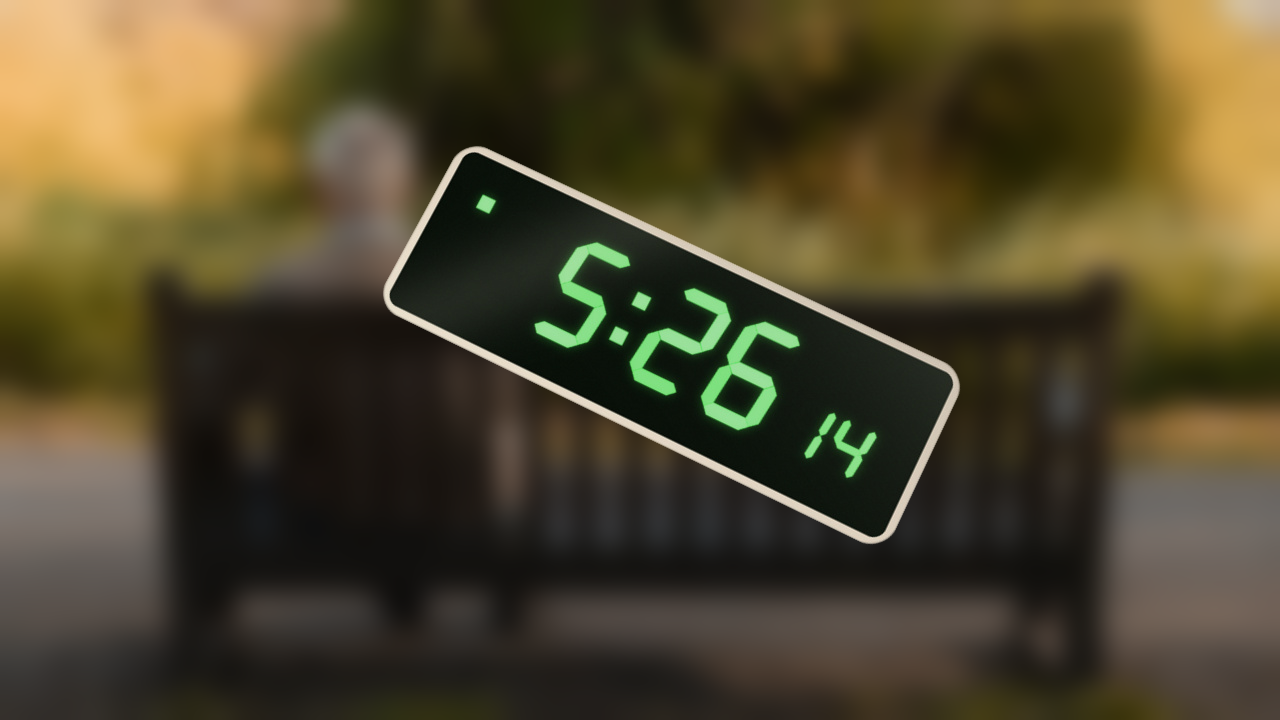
5:26:14
